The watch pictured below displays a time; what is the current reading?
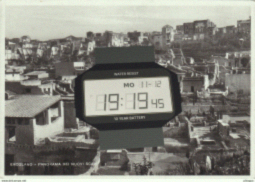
19:19:45
